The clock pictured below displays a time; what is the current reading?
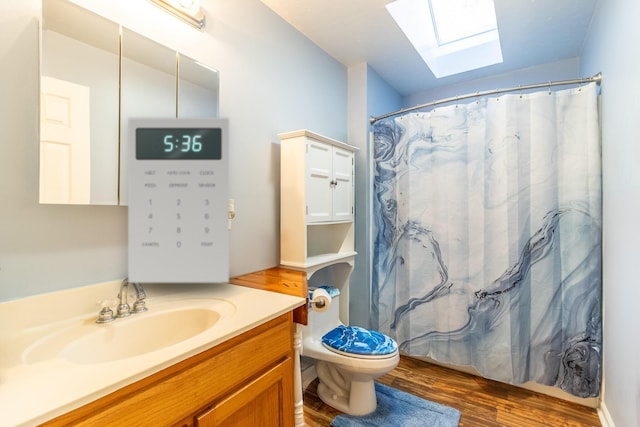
5:36
